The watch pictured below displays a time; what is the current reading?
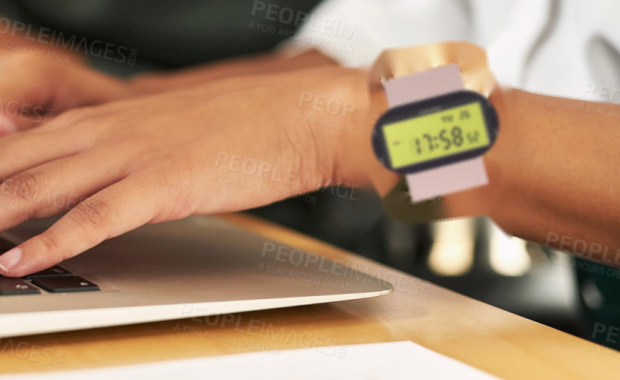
17:58
